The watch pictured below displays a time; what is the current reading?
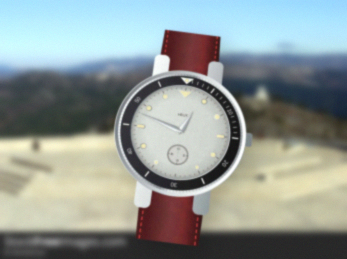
12:48
